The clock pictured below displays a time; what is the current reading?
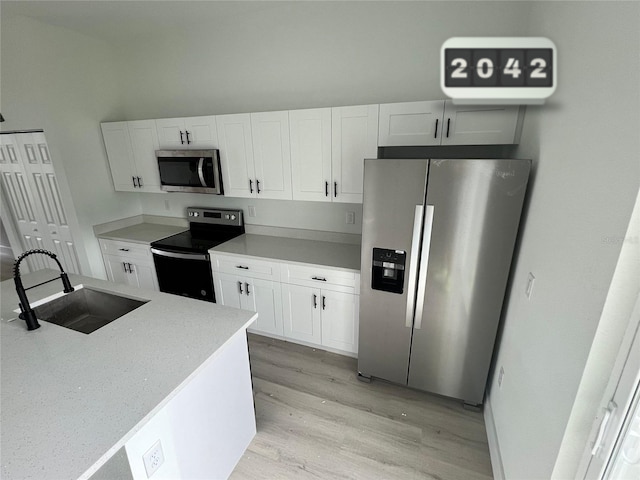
20:42
